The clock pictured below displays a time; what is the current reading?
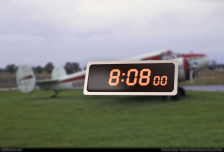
8:08:00
